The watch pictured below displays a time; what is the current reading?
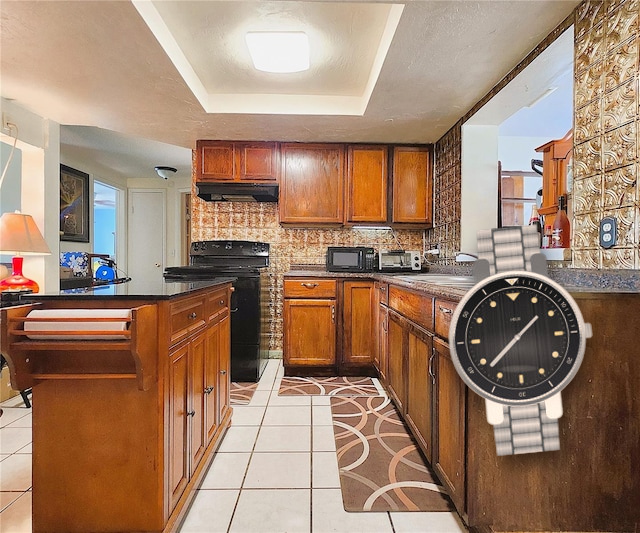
1:38
